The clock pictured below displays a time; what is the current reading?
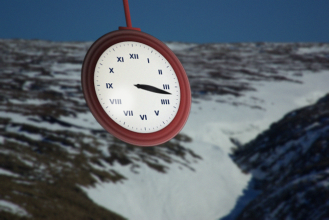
3:17
